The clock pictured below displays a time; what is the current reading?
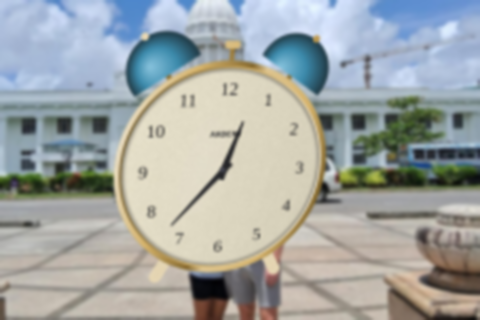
12:37
